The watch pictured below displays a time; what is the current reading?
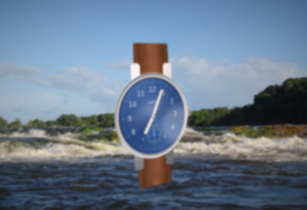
7:04
